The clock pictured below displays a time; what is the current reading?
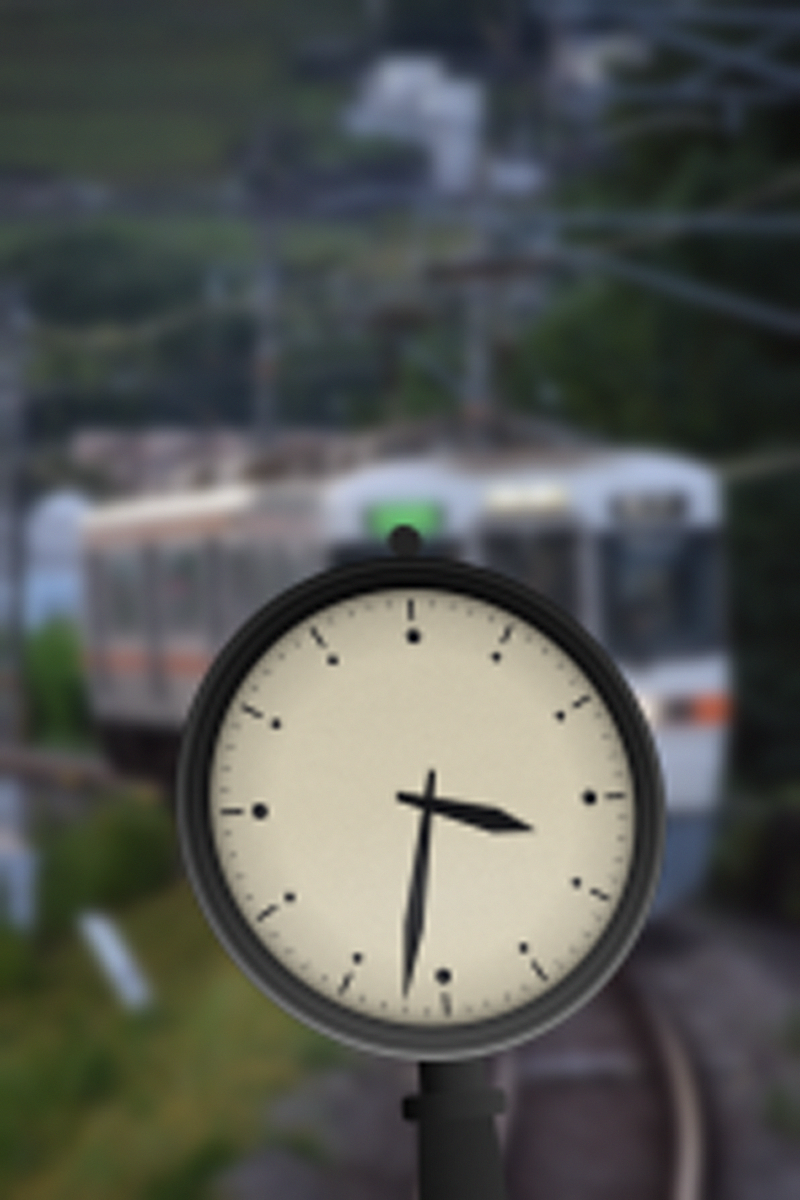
3:32
